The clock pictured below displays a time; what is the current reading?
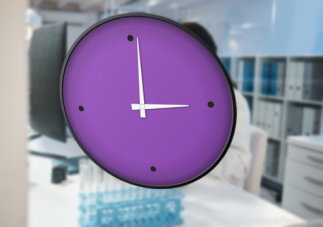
3:01
